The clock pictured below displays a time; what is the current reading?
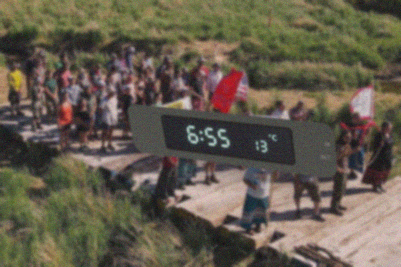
6:55
